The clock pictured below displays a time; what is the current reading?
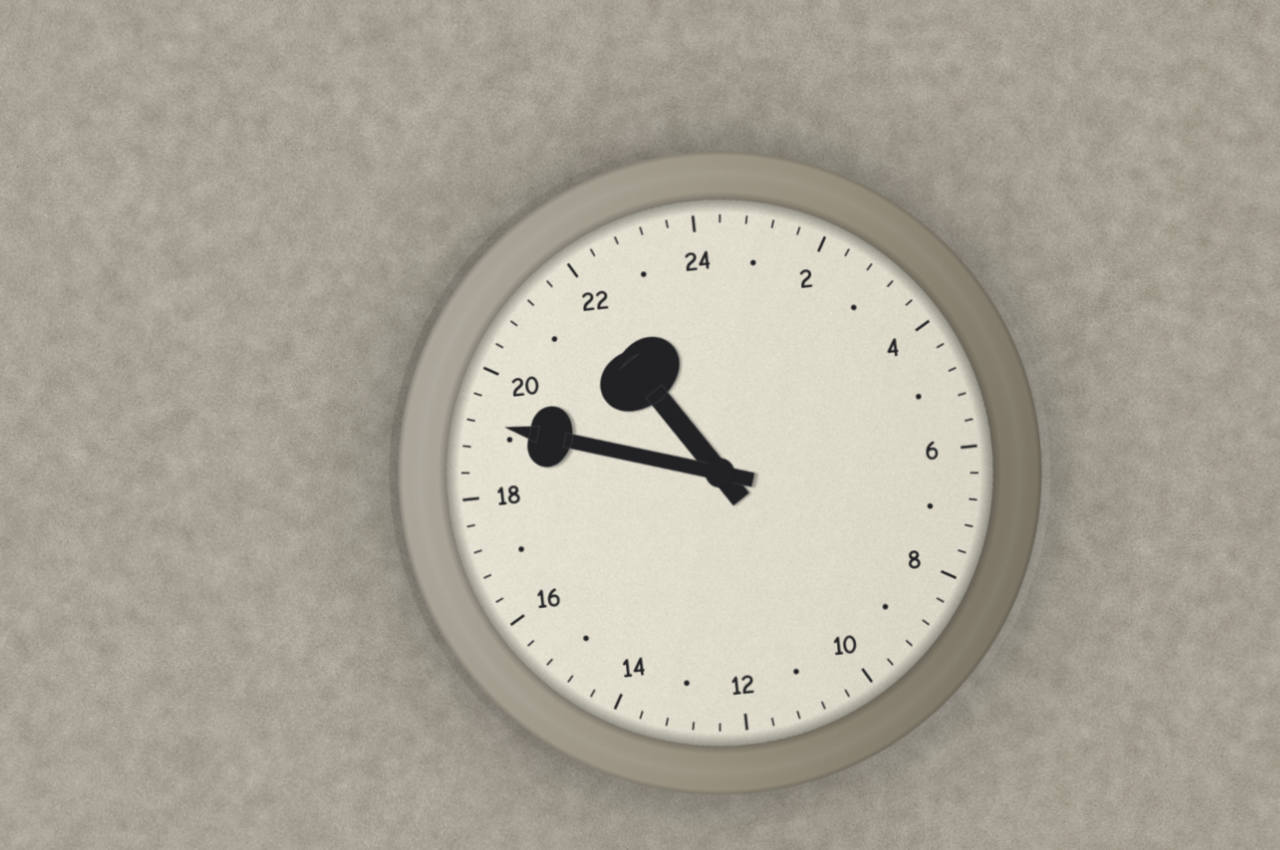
21:48
